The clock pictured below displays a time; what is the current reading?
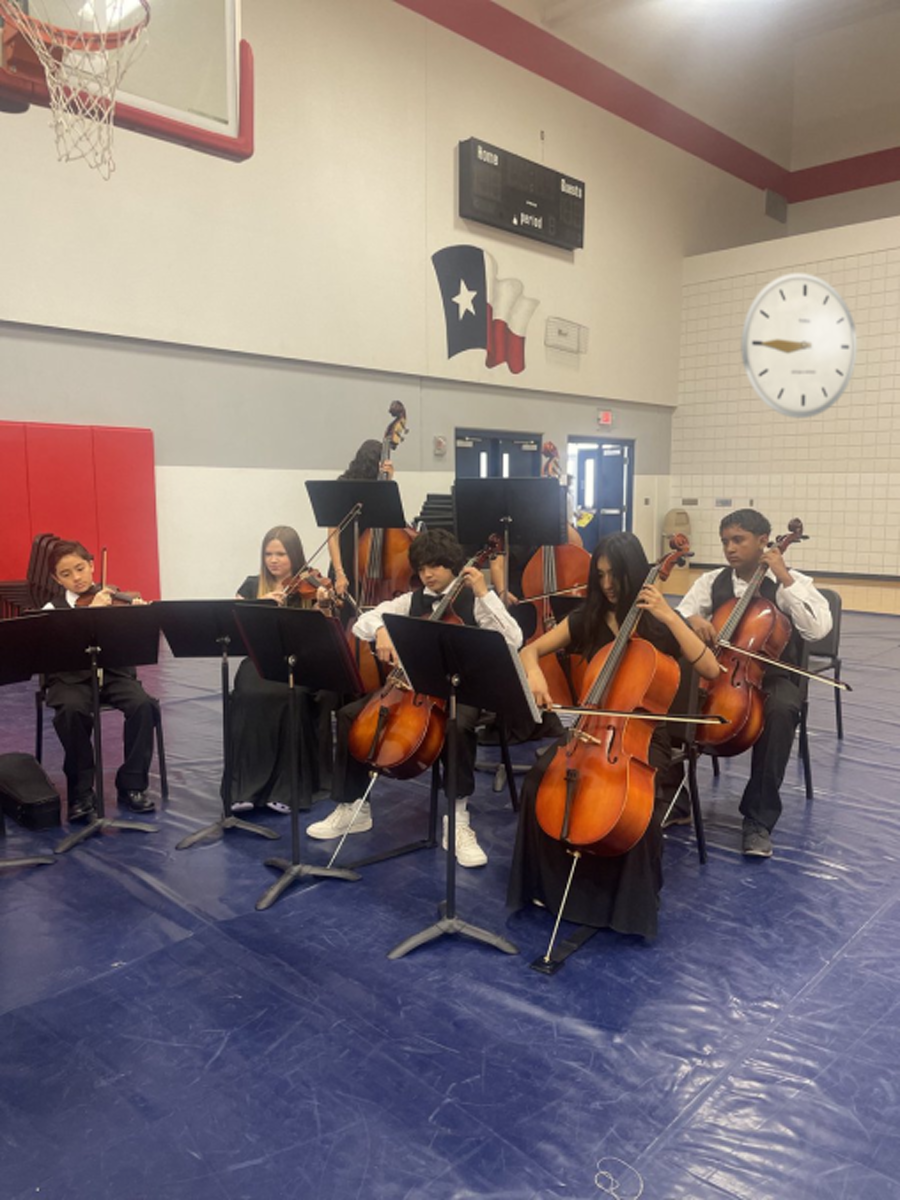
8:45
